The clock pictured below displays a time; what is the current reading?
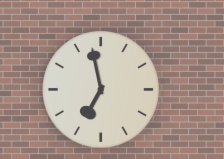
6:58
